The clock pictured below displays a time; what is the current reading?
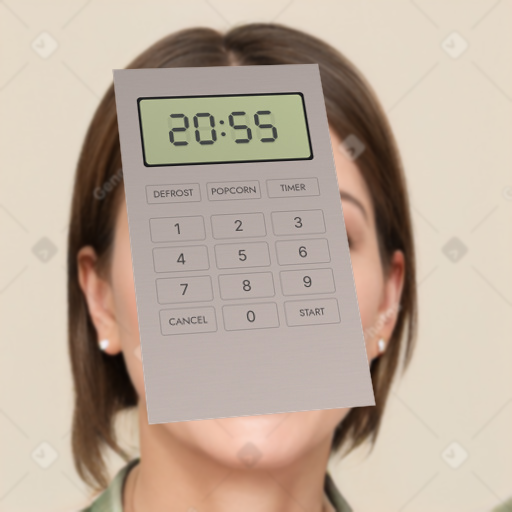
20:55
